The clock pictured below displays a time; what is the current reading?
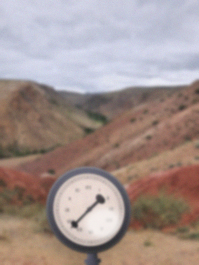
1:38
